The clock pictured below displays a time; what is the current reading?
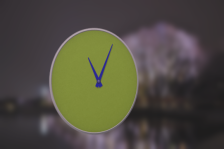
11:04
